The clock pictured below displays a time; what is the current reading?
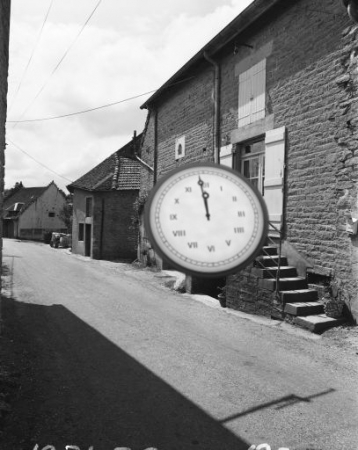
11:59
